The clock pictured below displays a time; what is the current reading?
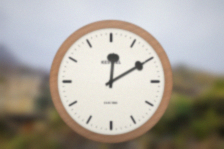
12:10
